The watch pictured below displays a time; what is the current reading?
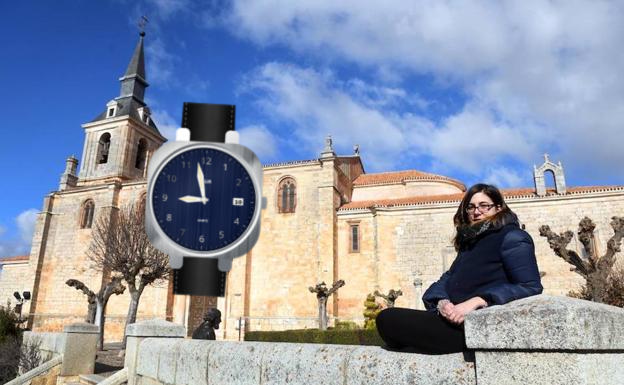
8:58
